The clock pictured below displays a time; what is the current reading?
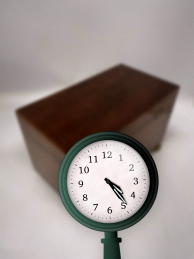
4:24
